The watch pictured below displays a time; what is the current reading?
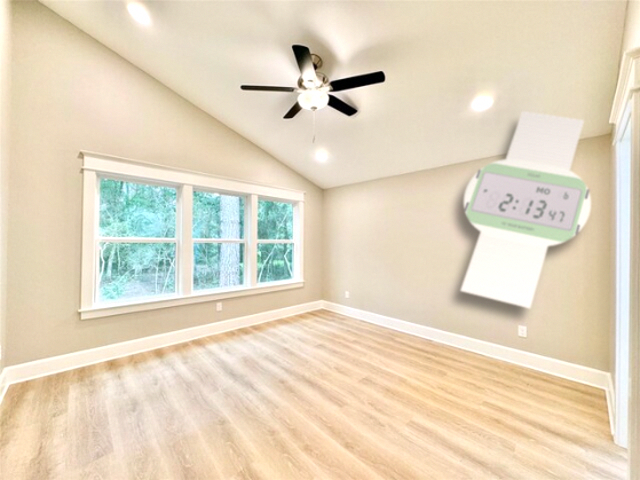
2:13:47
